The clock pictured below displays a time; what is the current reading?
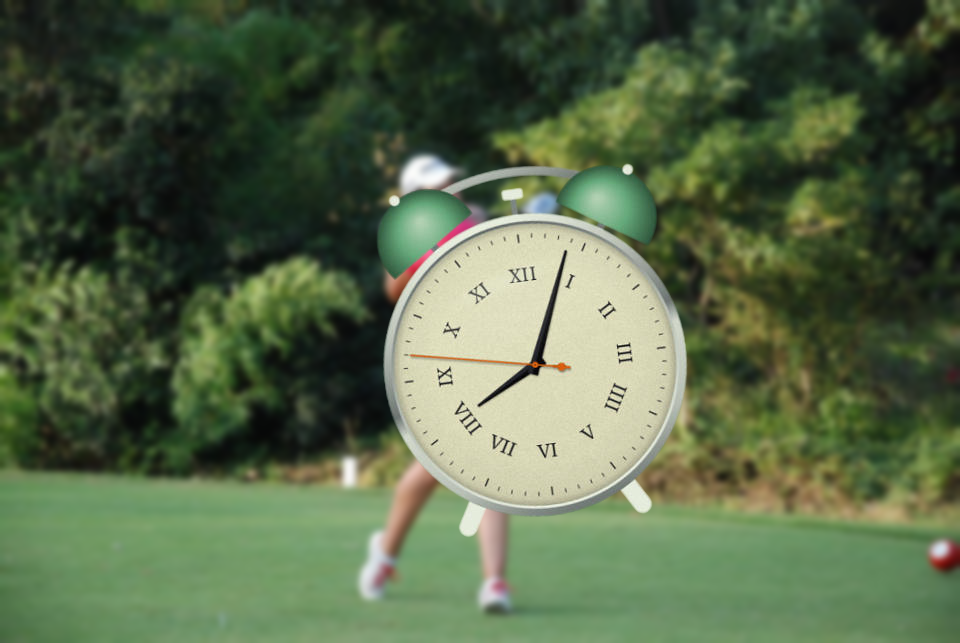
8:03:47
